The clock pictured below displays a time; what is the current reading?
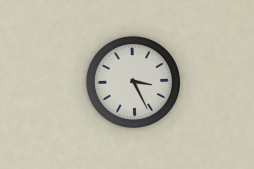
3:26
